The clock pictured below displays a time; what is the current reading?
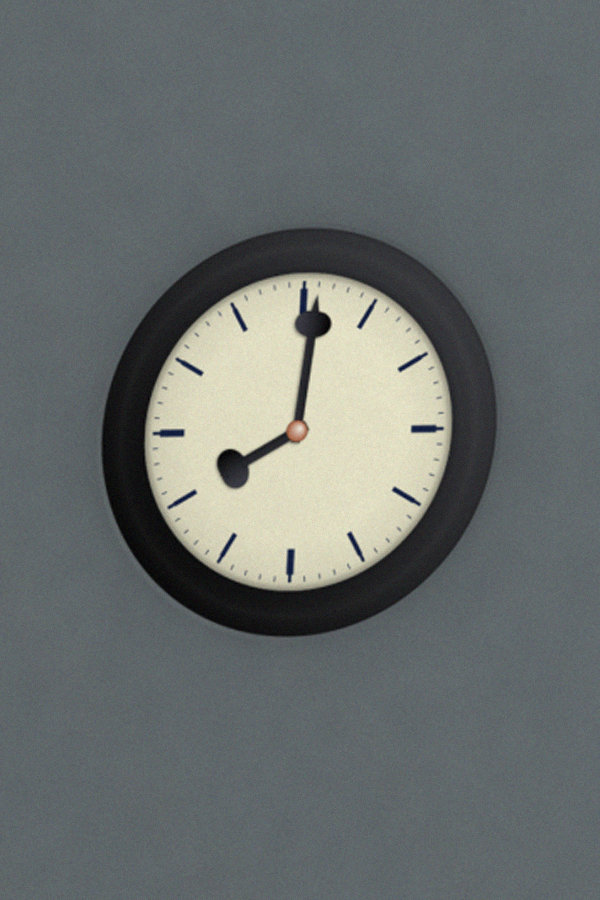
8:01
